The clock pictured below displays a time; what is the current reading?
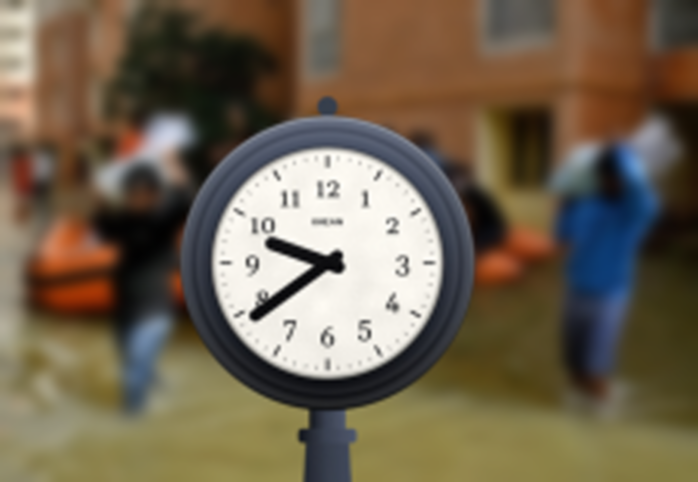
9:39
